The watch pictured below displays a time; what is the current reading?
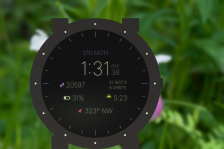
1:31:38
